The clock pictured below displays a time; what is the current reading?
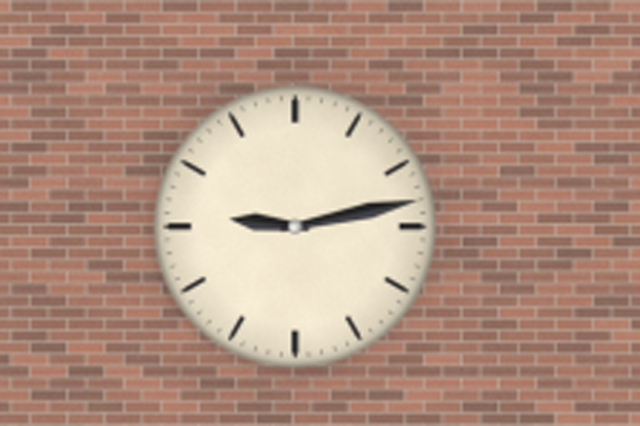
9:13
